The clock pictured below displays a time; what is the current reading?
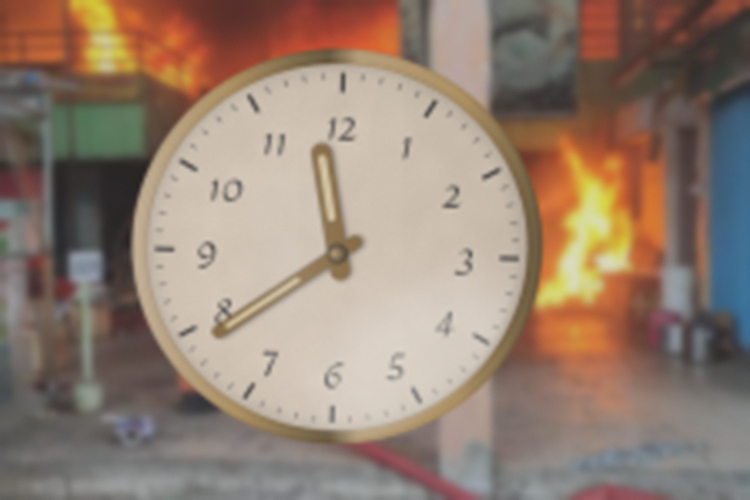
11:39
